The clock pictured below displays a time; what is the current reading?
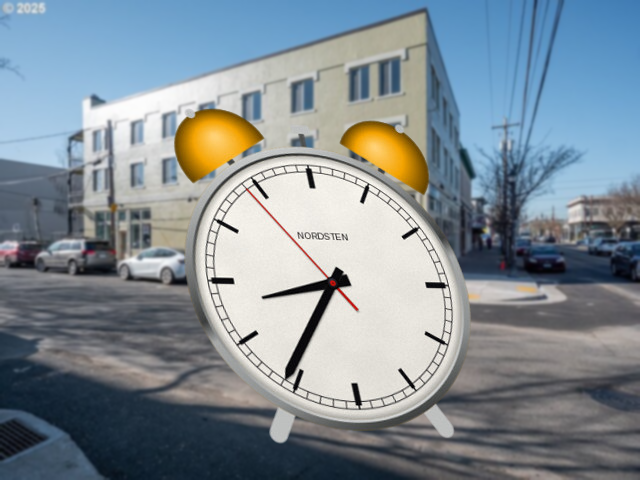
8:35:54
